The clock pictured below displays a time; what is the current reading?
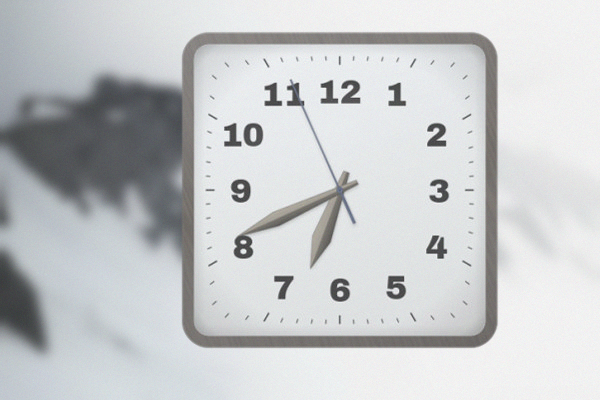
6:40:56
